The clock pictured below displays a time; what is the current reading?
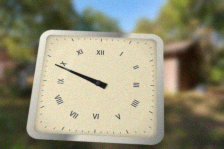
9:49
